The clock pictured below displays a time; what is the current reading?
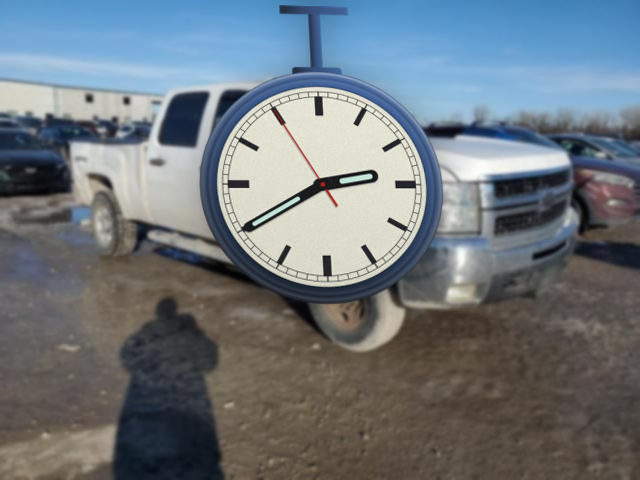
2:39:55
